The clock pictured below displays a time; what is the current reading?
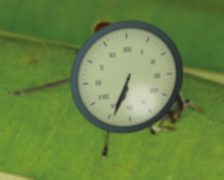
6:34
